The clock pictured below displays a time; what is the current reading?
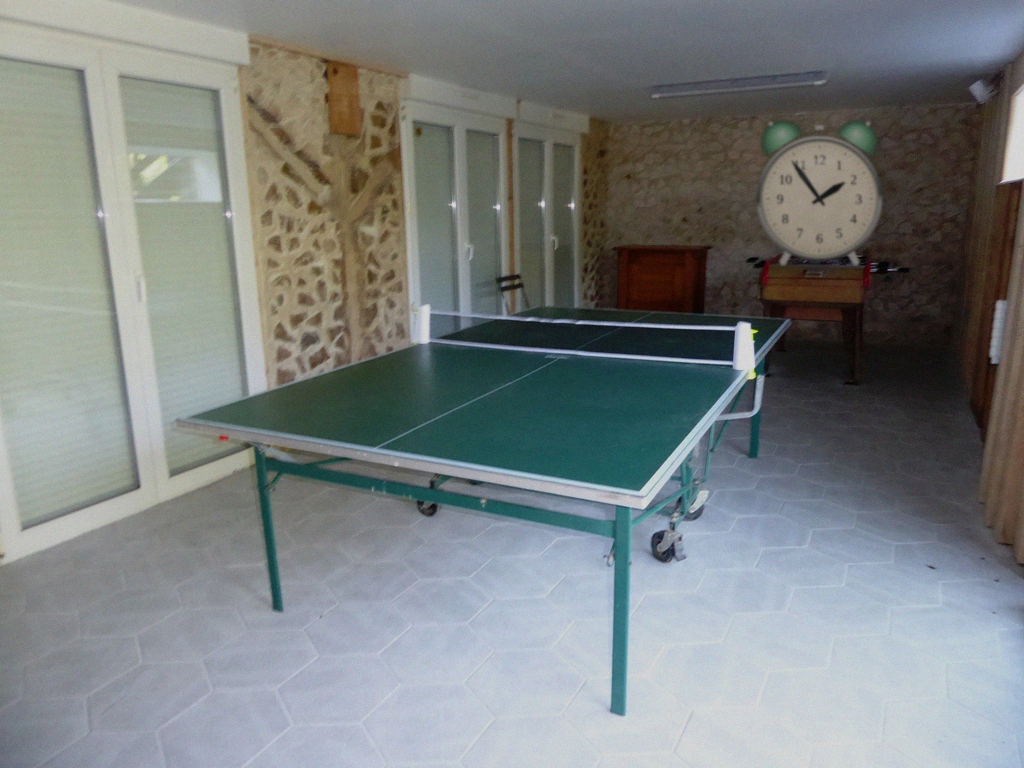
1:54
